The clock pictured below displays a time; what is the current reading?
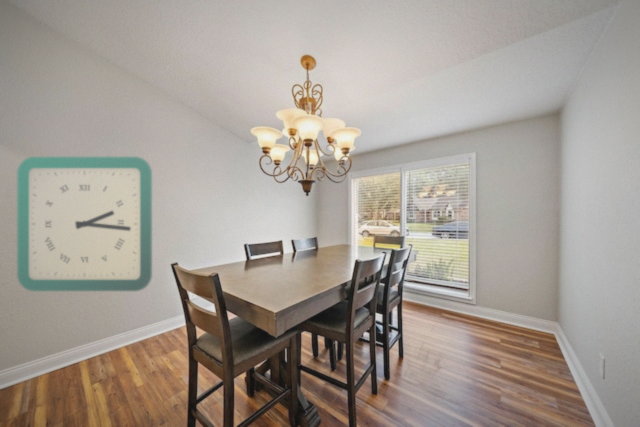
2:16
